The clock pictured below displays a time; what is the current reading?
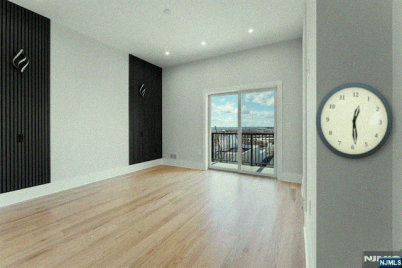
12:29
